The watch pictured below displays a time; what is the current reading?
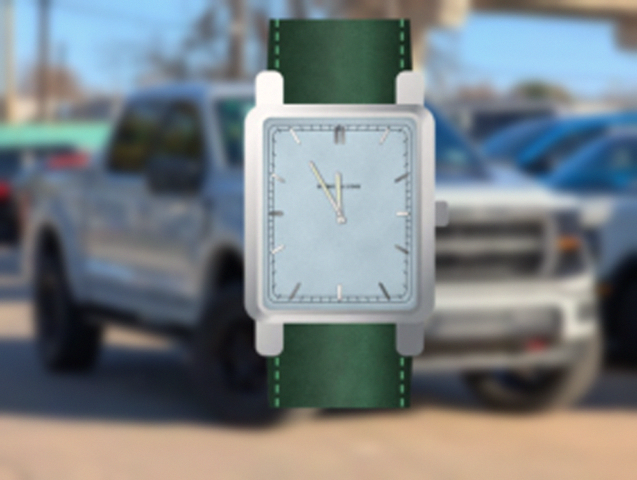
11:55
